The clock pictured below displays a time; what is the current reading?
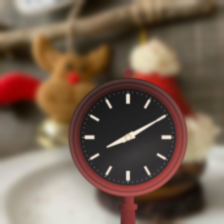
8:10
